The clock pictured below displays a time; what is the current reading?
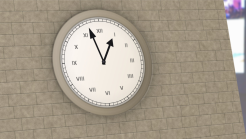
12:57
